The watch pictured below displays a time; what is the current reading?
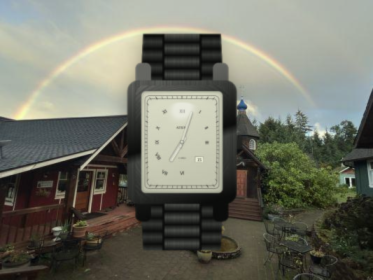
7:03
